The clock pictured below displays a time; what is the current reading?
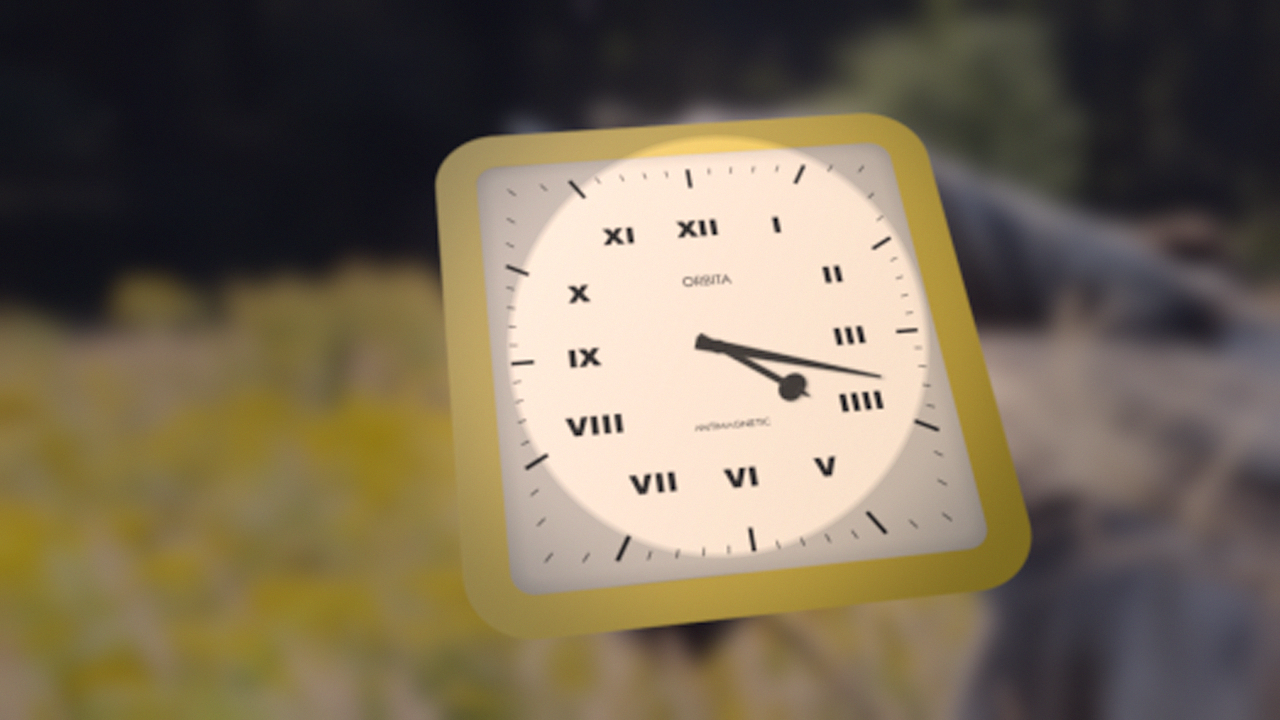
4:18
